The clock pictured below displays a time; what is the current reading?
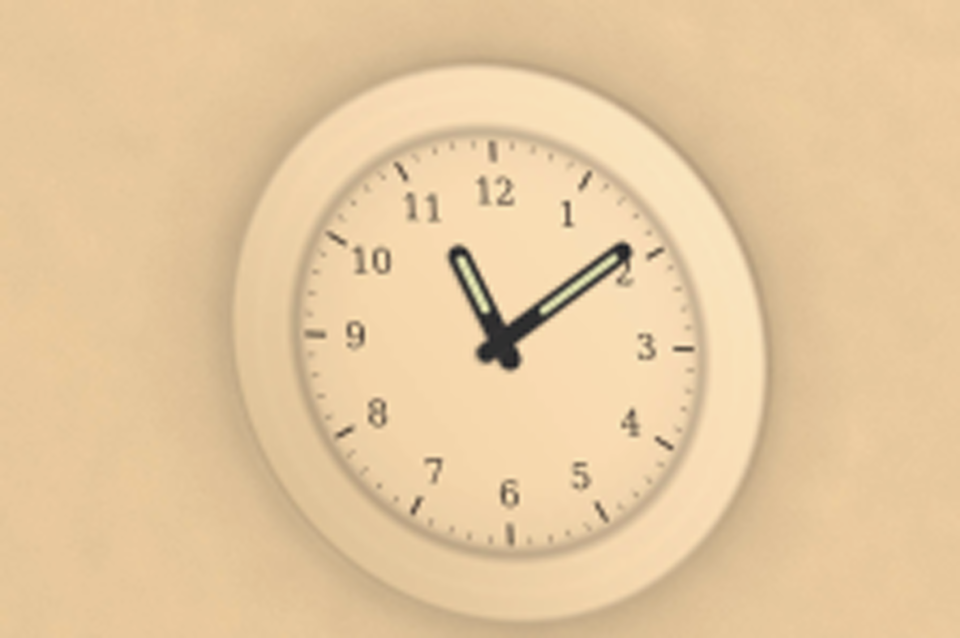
11:09
